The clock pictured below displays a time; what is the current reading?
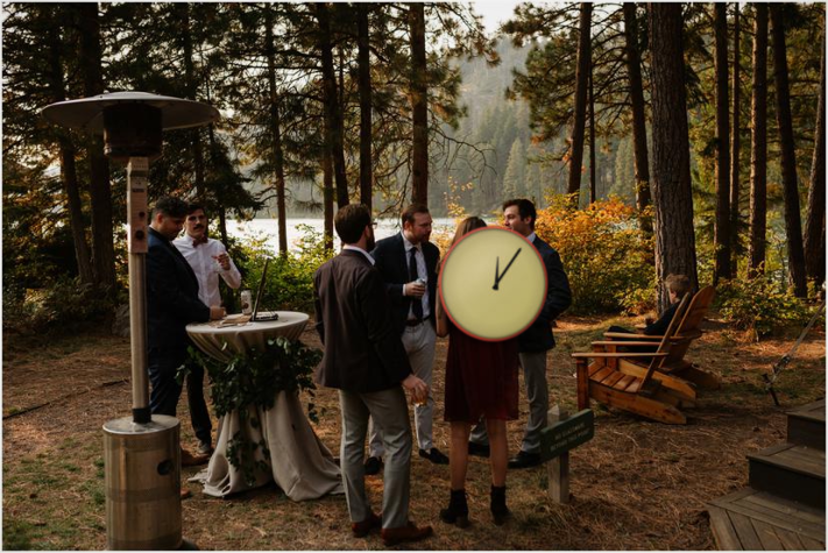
12:06
